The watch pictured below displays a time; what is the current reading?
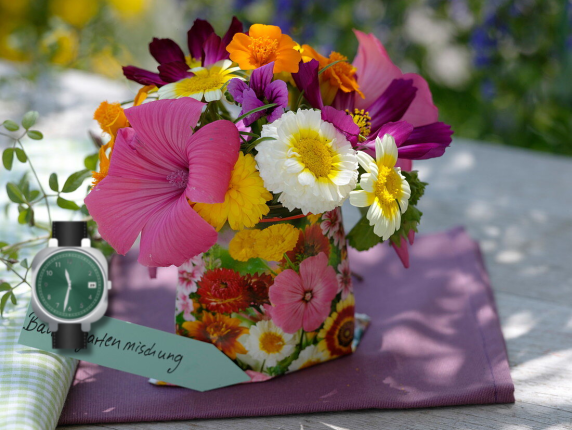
11:32
